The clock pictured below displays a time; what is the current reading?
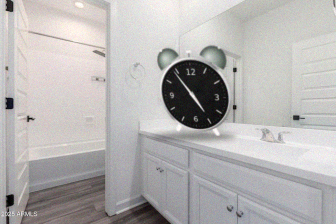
4:54
